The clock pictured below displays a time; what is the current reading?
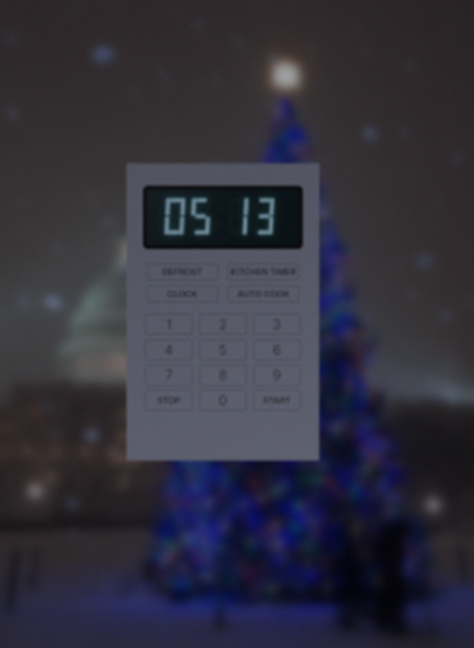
5:13
